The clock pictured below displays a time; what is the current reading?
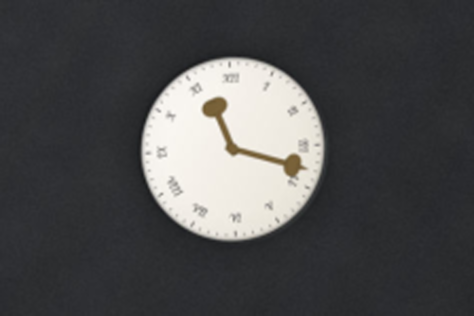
11:18
